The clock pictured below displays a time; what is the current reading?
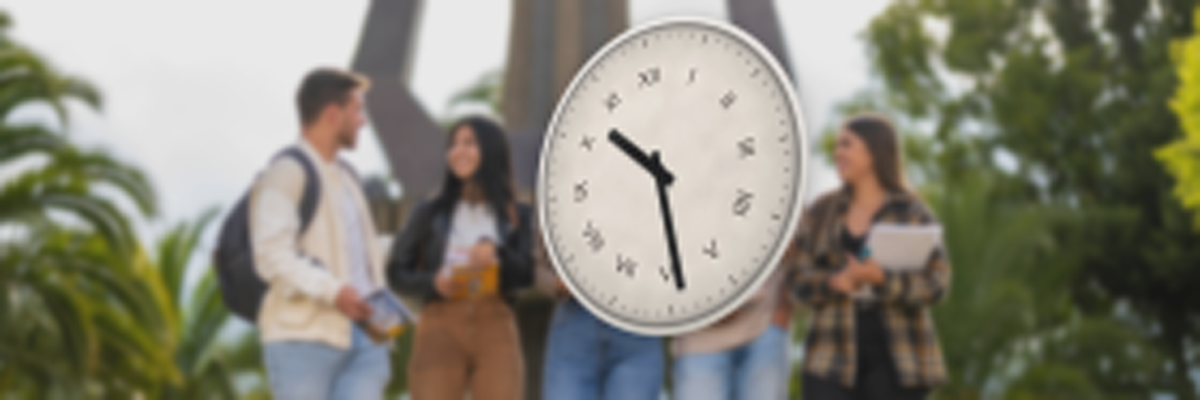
10:29
